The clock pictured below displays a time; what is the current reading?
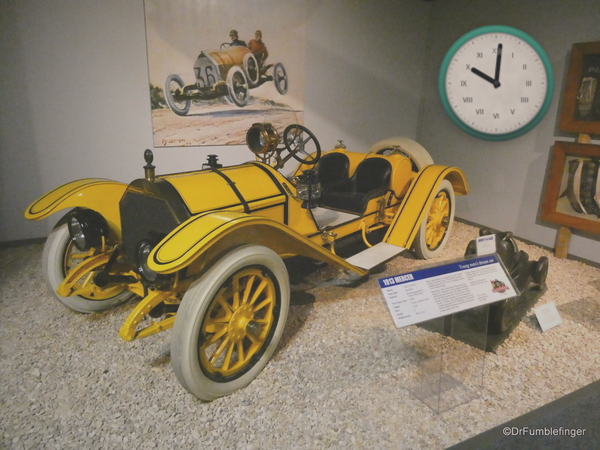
10:01
